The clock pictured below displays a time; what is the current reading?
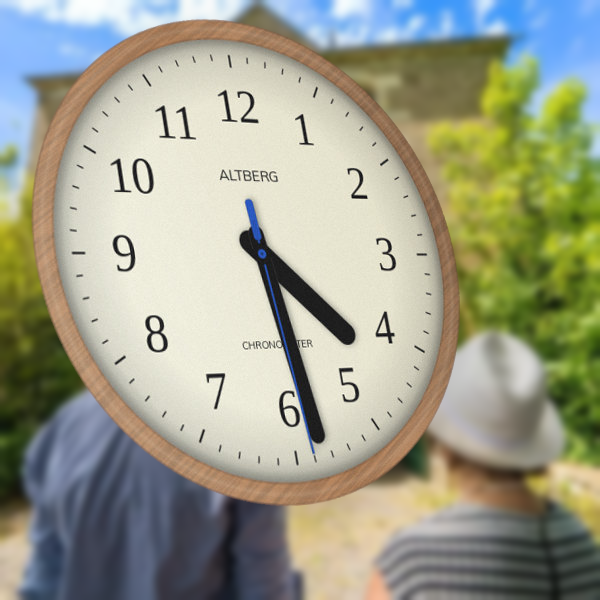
4:28:29
